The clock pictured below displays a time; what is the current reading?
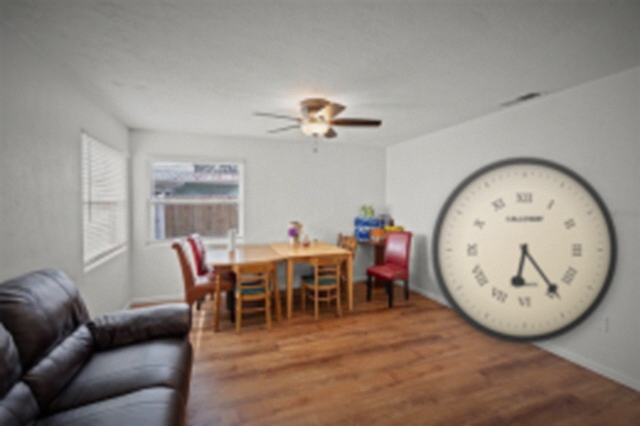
6:24
